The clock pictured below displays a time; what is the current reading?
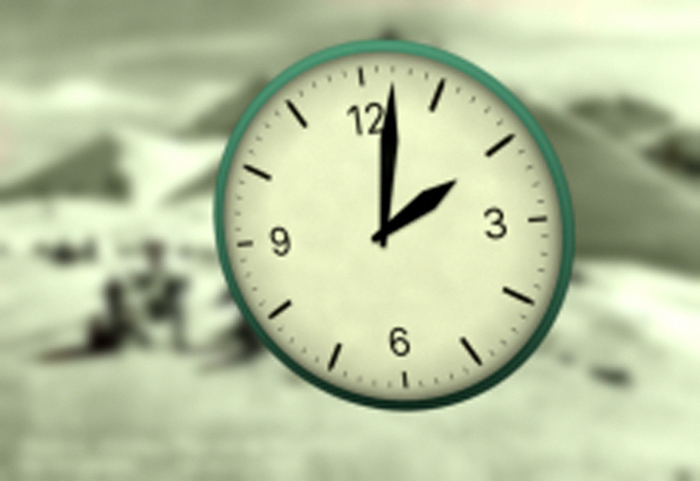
2:02
